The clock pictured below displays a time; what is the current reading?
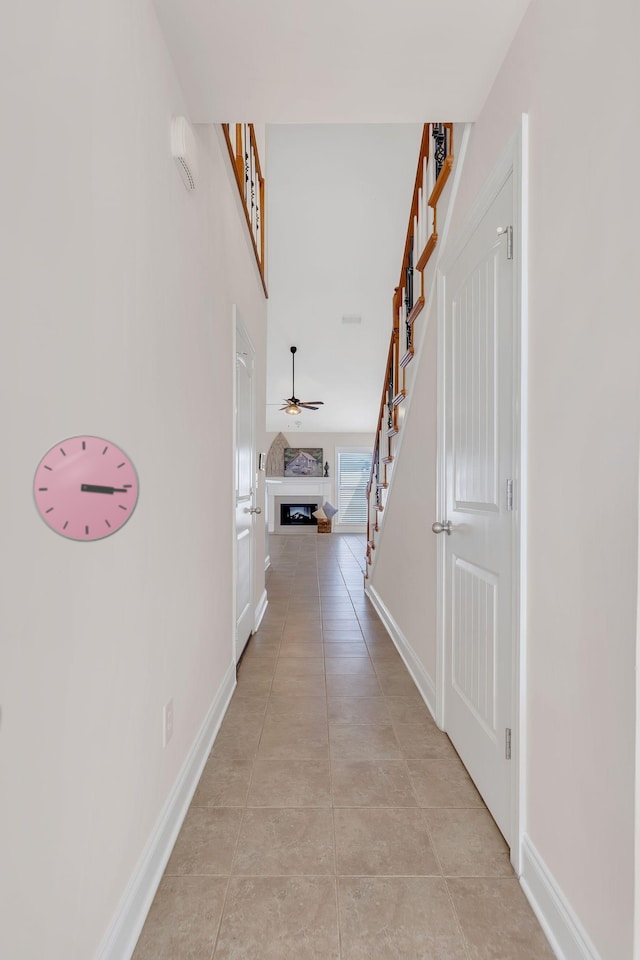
3:16
